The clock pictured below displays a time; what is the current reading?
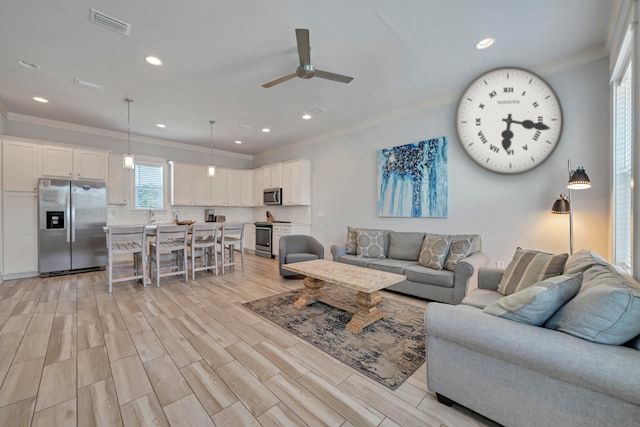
6:17
